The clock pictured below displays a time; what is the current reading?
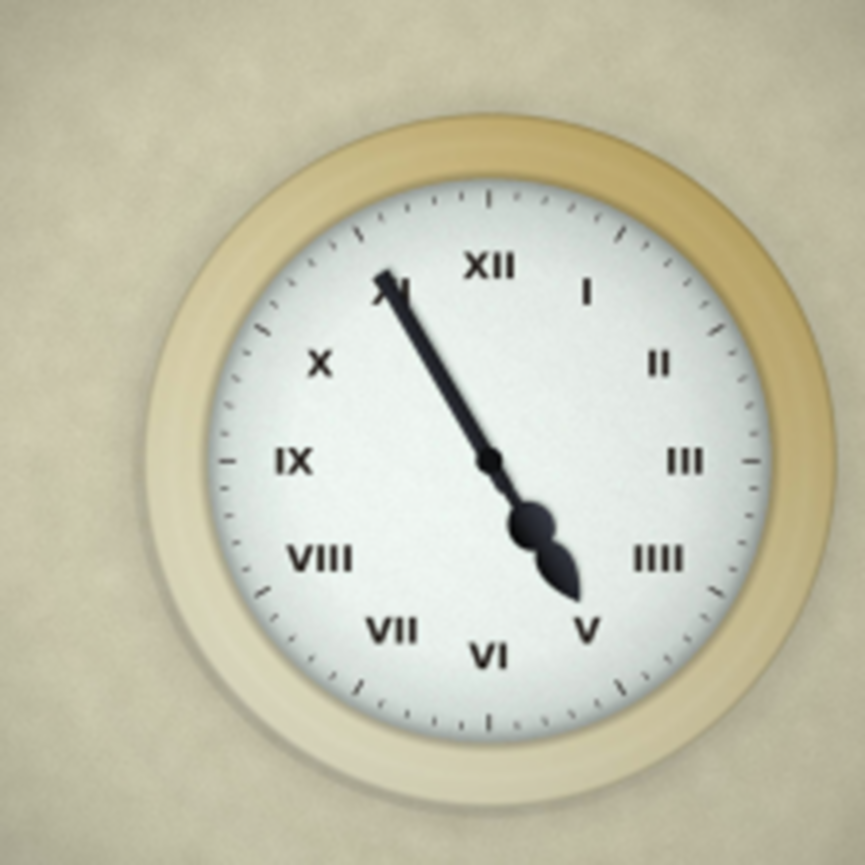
4:55
